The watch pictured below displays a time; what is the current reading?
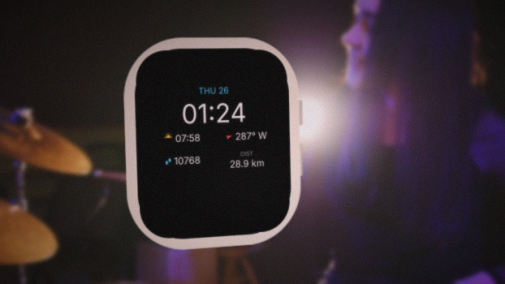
1:24
